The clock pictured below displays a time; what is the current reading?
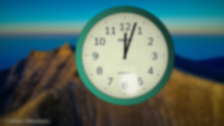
12:03
